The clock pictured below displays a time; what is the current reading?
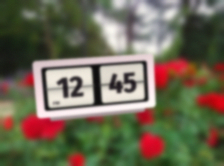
12:45
